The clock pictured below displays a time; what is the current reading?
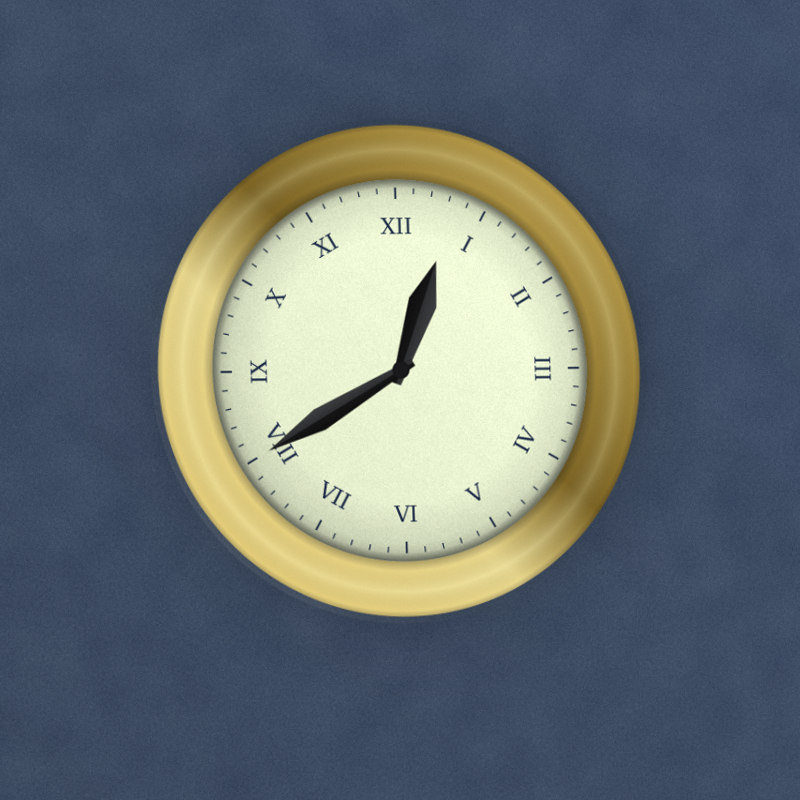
12:40
